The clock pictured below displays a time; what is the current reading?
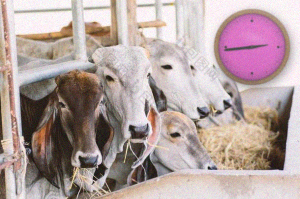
2:44
